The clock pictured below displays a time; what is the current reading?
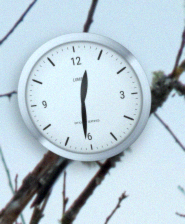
12:31
